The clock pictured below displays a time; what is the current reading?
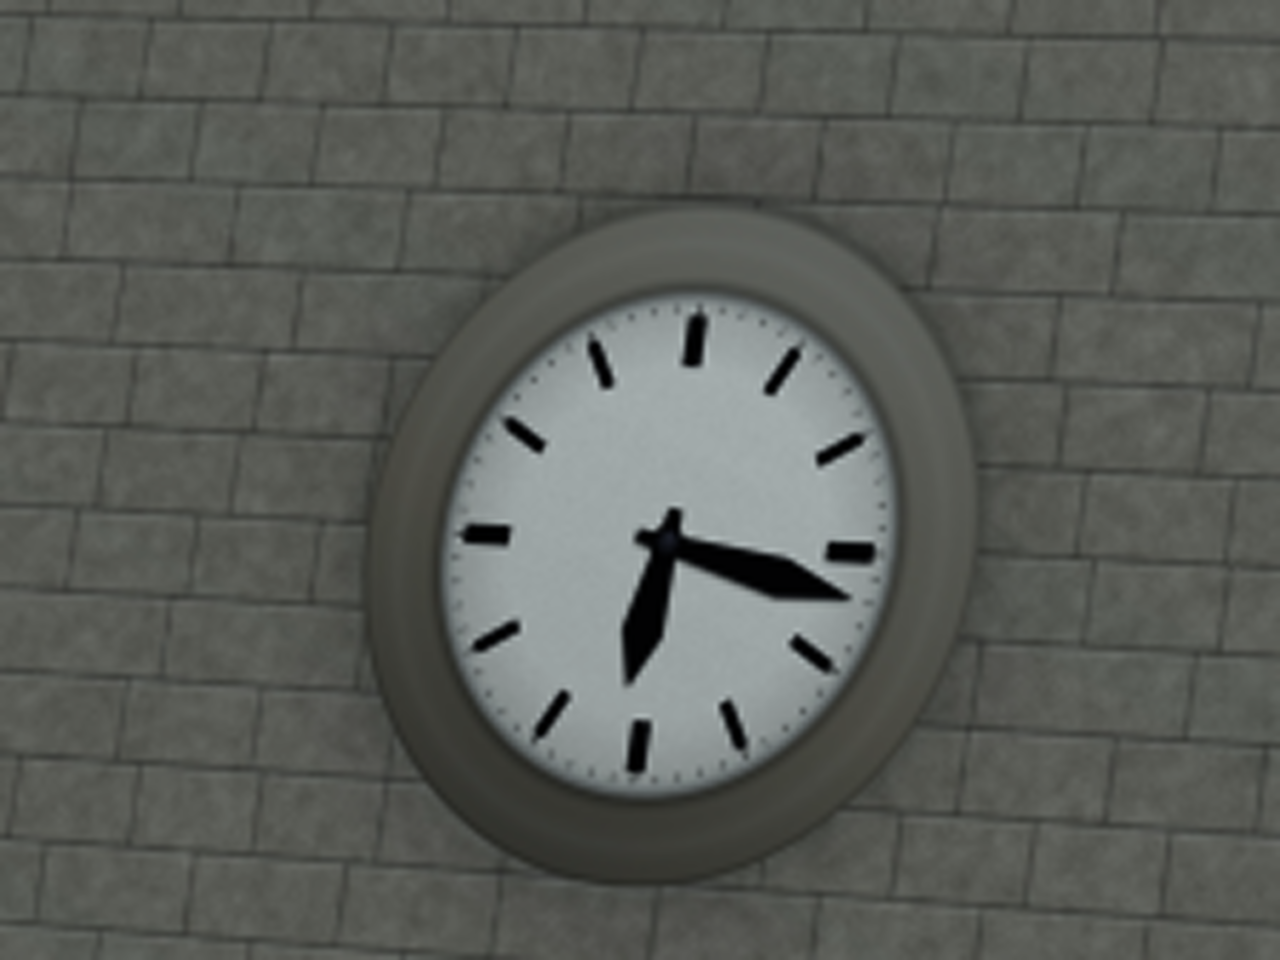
6:17
